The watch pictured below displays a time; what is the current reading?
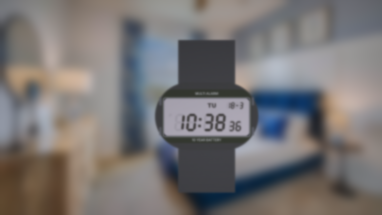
10:38:36
